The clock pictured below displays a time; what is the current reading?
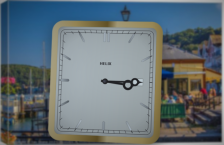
3:15
